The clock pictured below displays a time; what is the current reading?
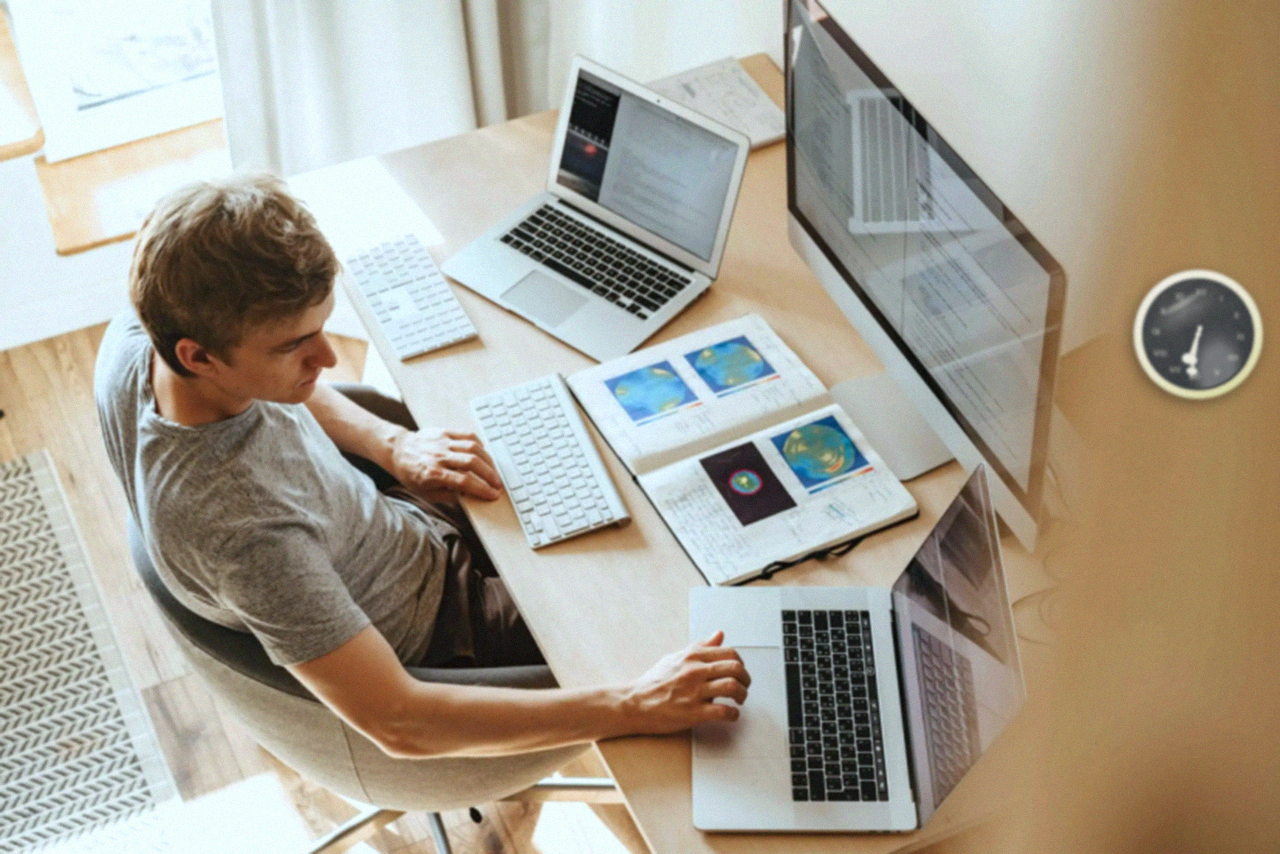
6:31
